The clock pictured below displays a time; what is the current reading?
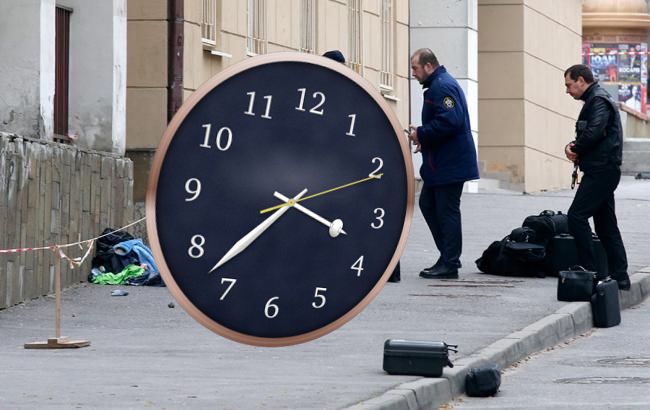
3:37:11
